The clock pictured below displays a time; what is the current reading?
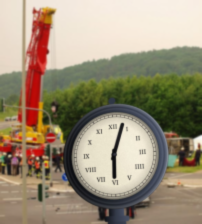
6:03
